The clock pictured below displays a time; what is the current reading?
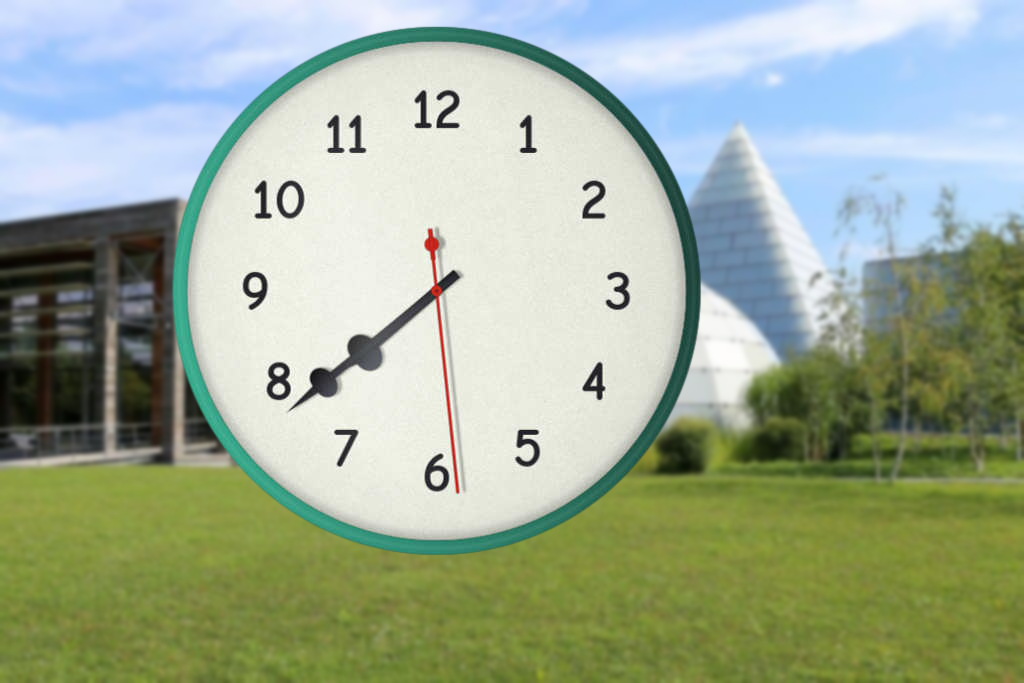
7:38:29
